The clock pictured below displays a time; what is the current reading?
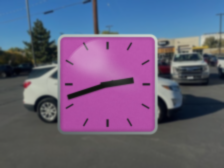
2:42
